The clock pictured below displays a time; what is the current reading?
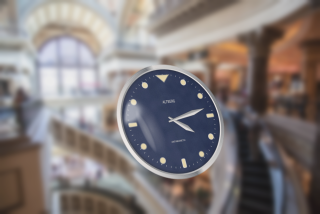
4:13
